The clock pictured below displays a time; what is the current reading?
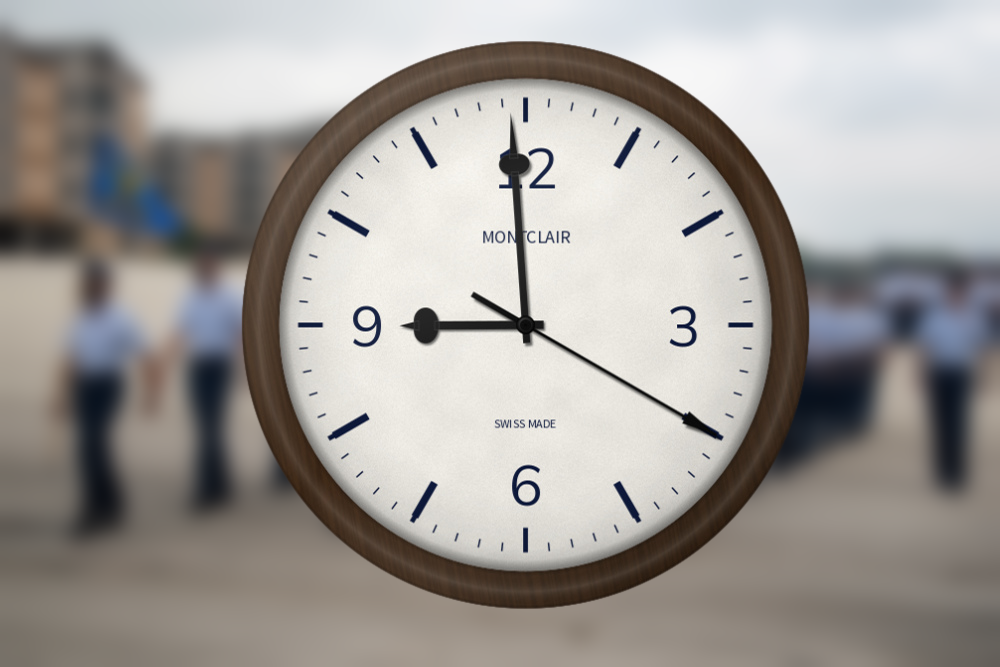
8:59:20
